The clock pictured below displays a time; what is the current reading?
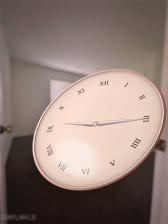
9:15
